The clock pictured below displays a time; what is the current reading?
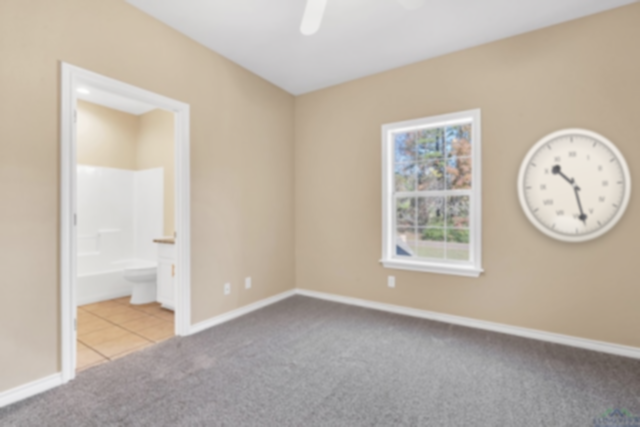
10:28
